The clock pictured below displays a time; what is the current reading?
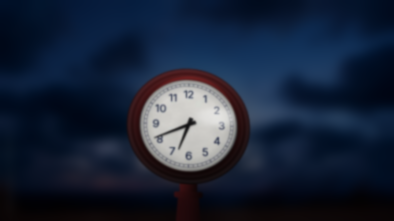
6:41
